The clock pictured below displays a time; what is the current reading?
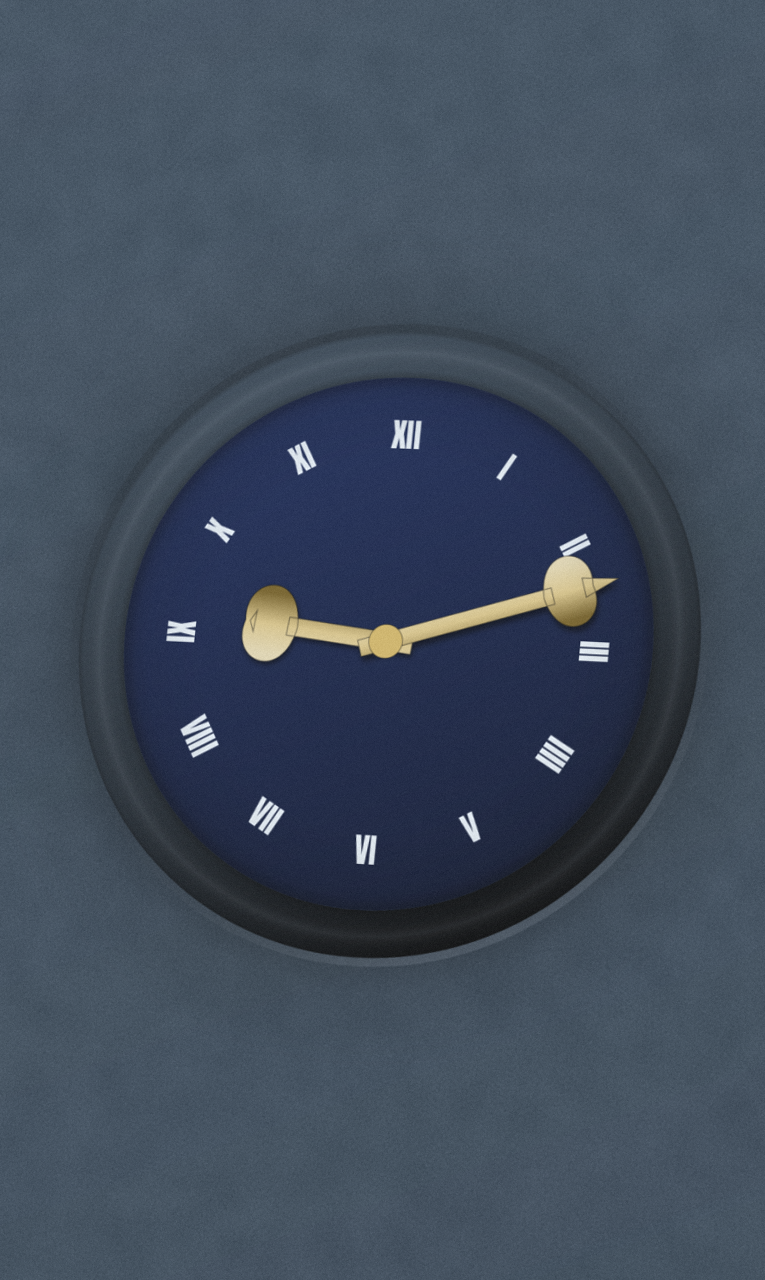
9:12
